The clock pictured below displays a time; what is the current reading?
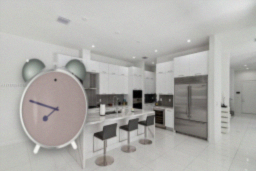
7:48
